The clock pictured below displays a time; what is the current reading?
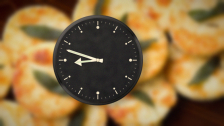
8:48
